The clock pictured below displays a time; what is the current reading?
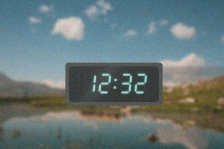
12:32
